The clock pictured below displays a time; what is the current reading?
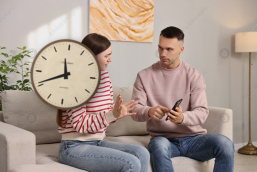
11:41
